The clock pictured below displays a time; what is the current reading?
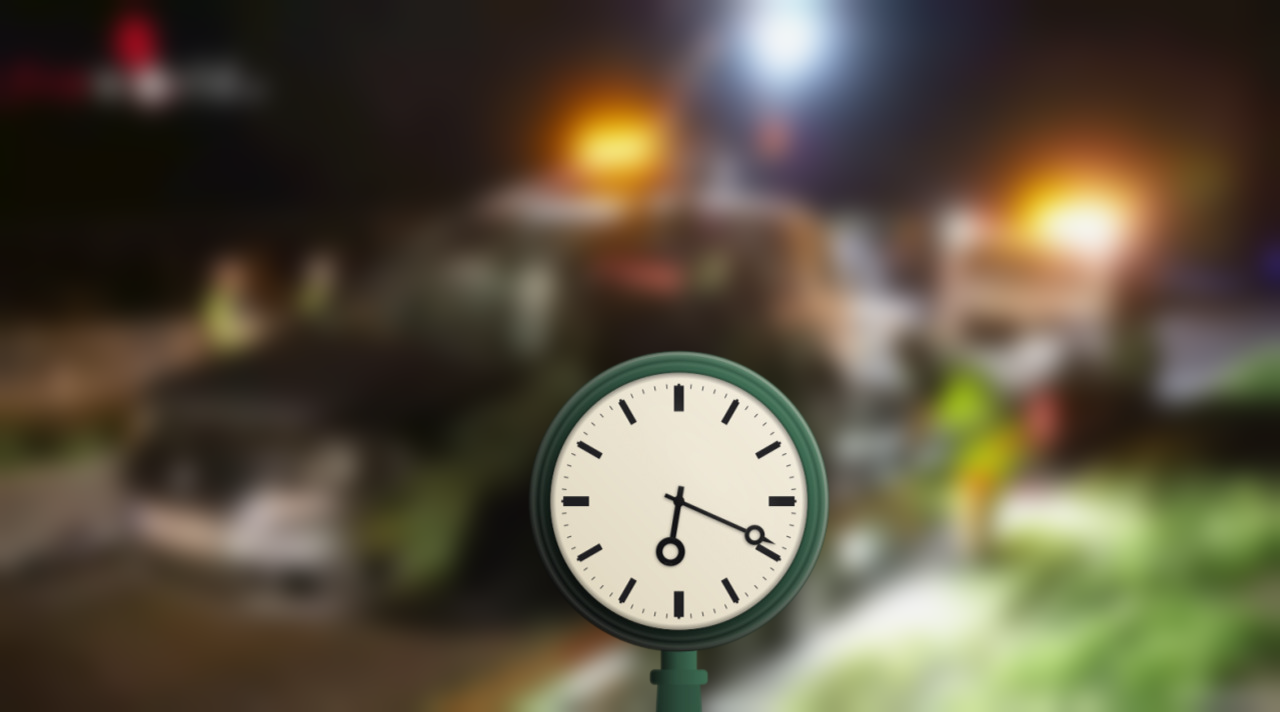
6:19
